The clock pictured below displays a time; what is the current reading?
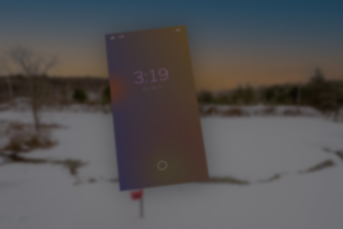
3:19
